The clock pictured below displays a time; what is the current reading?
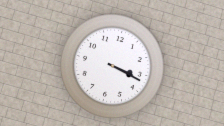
3:17
